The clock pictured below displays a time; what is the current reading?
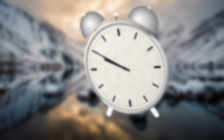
9:50
